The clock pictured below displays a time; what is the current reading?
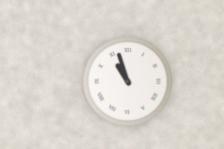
10:57
